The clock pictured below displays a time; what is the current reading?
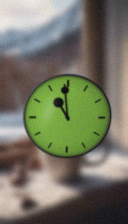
10:59
